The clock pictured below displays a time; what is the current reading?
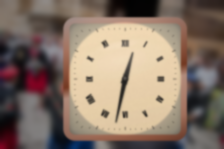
12:32
